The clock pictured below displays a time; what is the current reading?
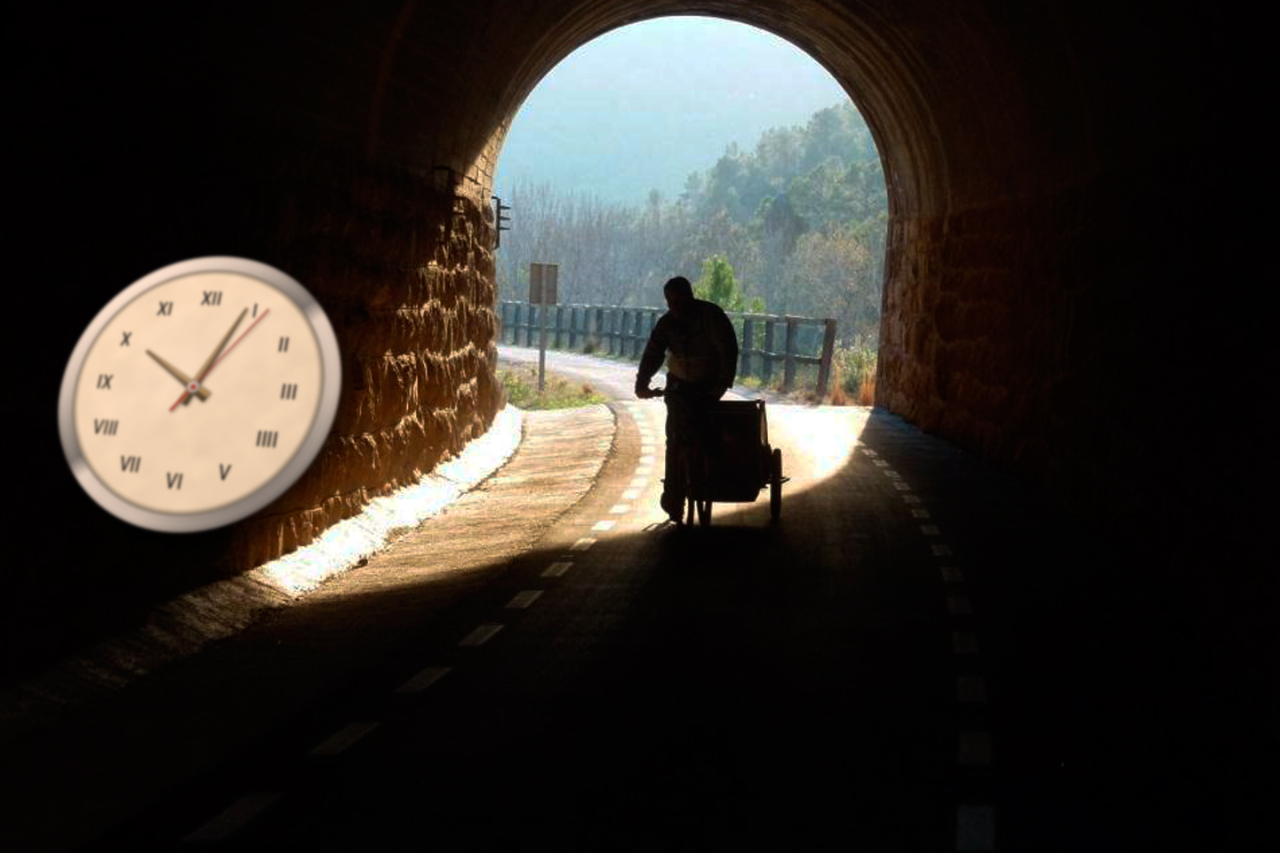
10:04:06
